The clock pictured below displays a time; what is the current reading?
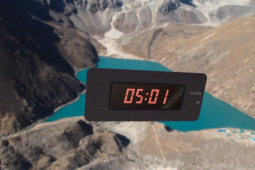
5:01
